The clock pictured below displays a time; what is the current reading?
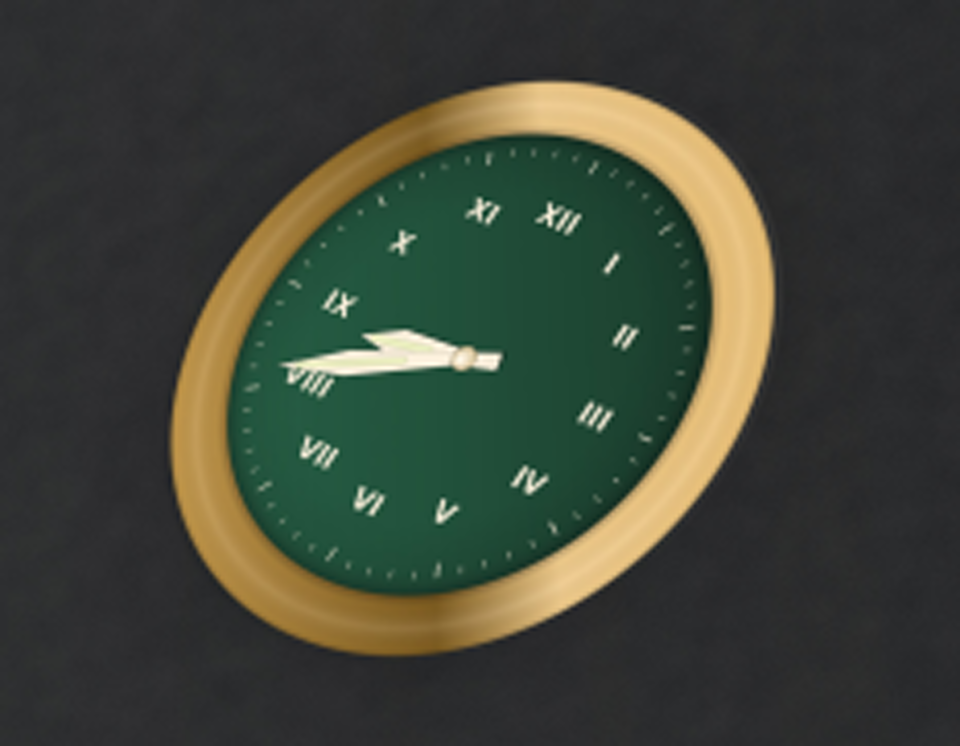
8:41
